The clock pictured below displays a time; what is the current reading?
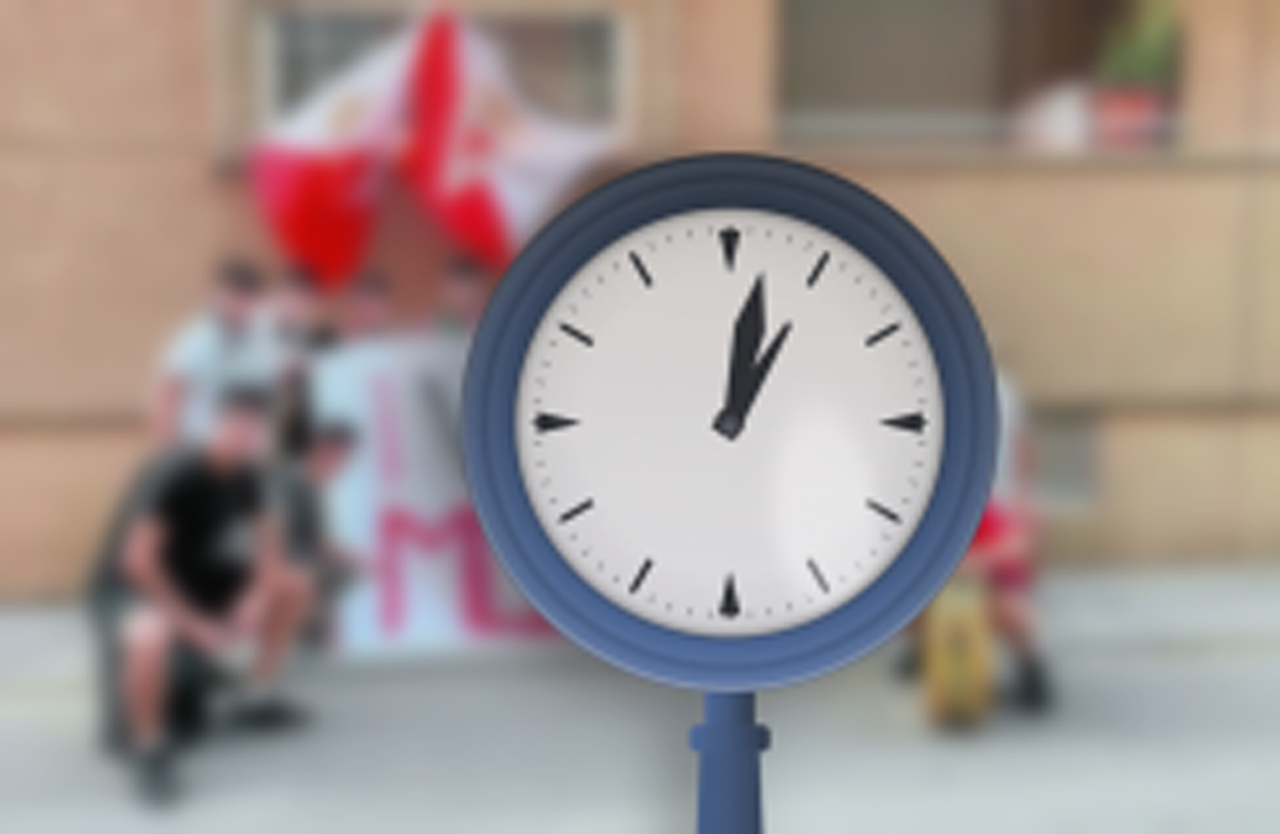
1:02
